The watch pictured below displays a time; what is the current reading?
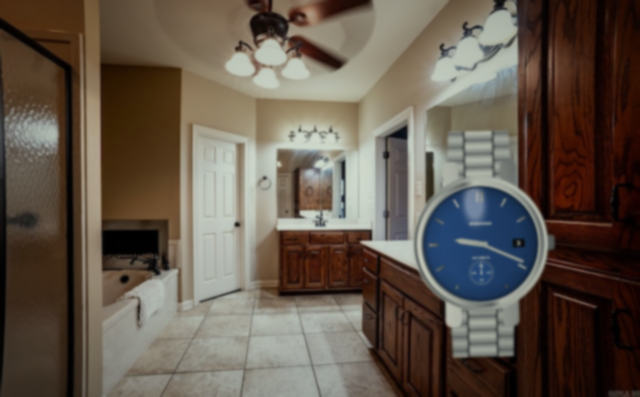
9:19
